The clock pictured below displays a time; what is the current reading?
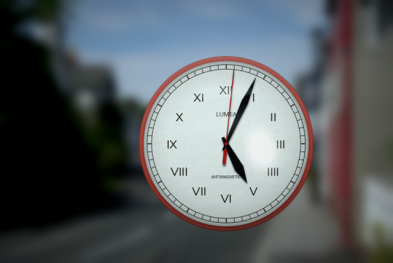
5:04:01
